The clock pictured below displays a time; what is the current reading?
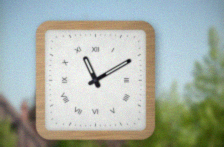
11:10
